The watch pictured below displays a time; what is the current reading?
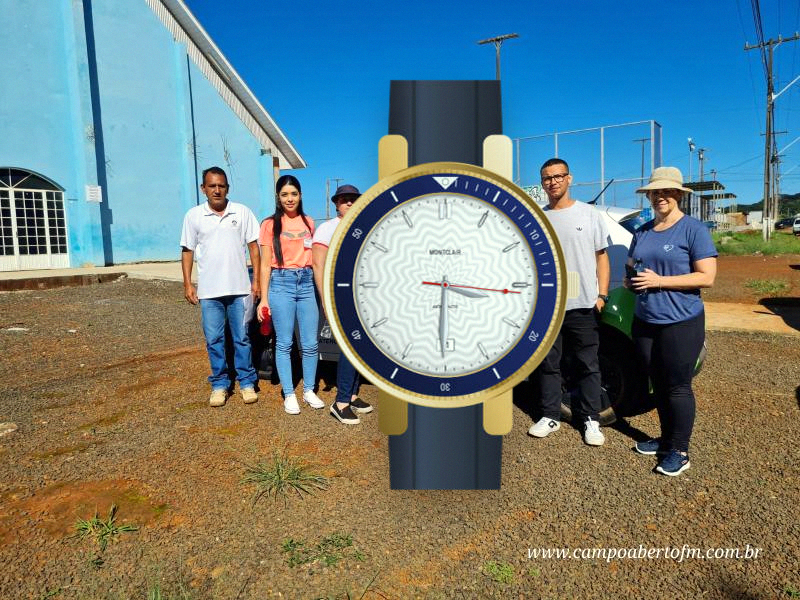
3:30:16
